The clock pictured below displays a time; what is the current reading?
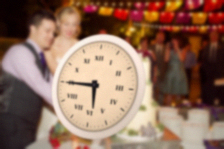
5:45
